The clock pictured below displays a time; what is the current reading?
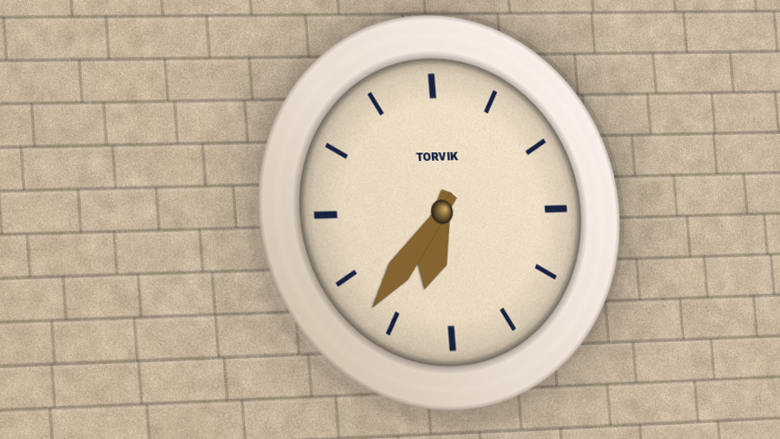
6:37
